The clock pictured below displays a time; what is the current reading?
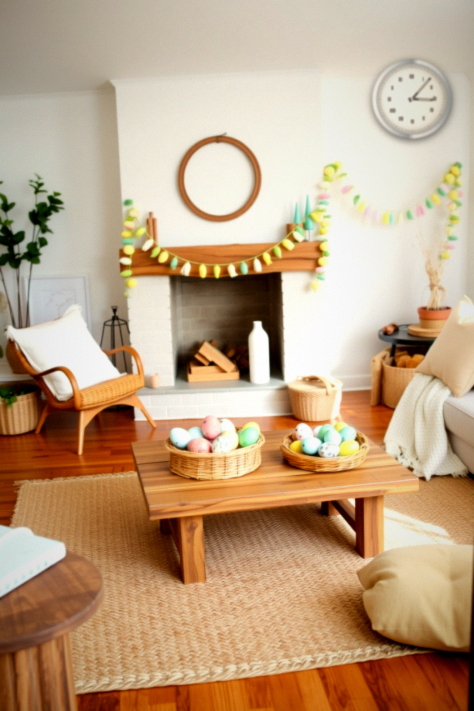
3:07
